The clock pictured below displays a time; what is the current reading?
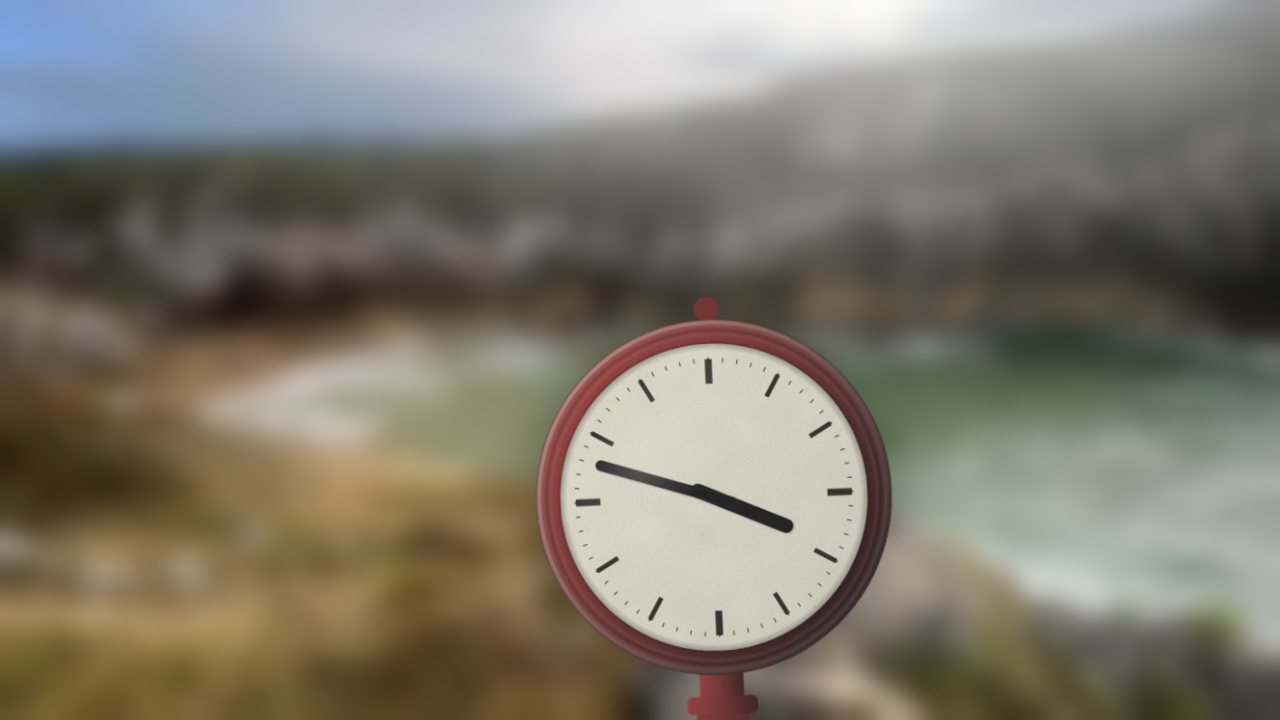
3:48
